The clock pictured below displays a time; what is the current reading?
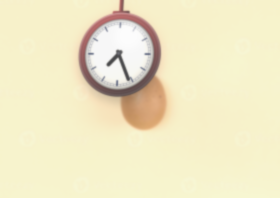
7:26
